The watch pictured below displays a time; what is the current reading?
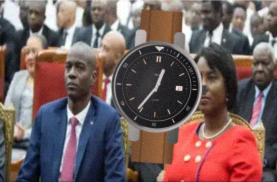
12:36
